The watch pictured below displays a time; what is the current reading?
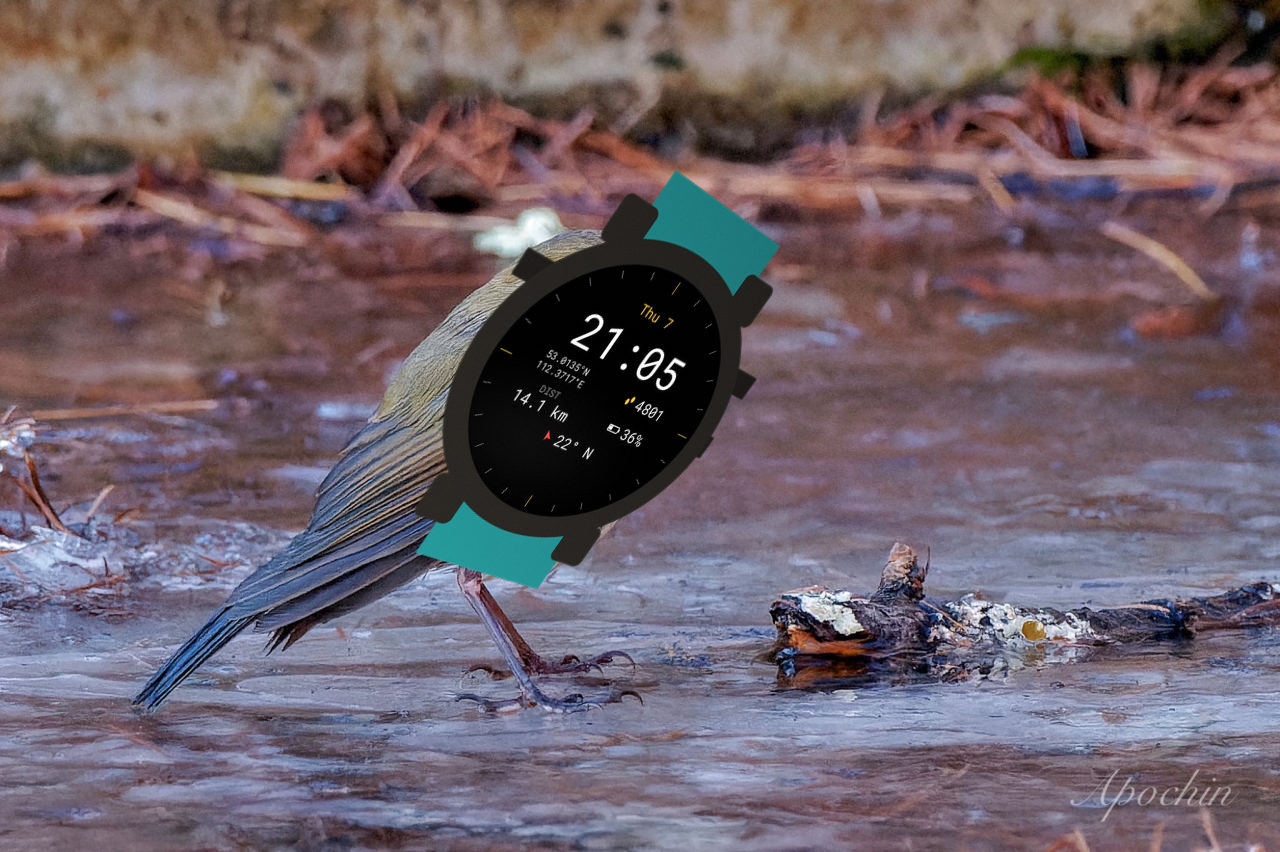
21:05
